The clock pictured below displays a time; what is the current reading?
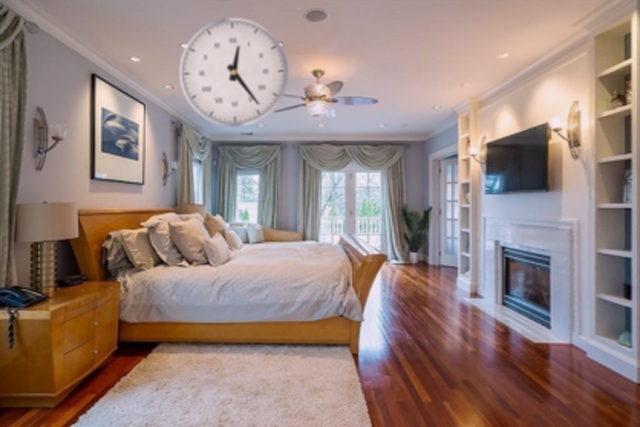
12:24
